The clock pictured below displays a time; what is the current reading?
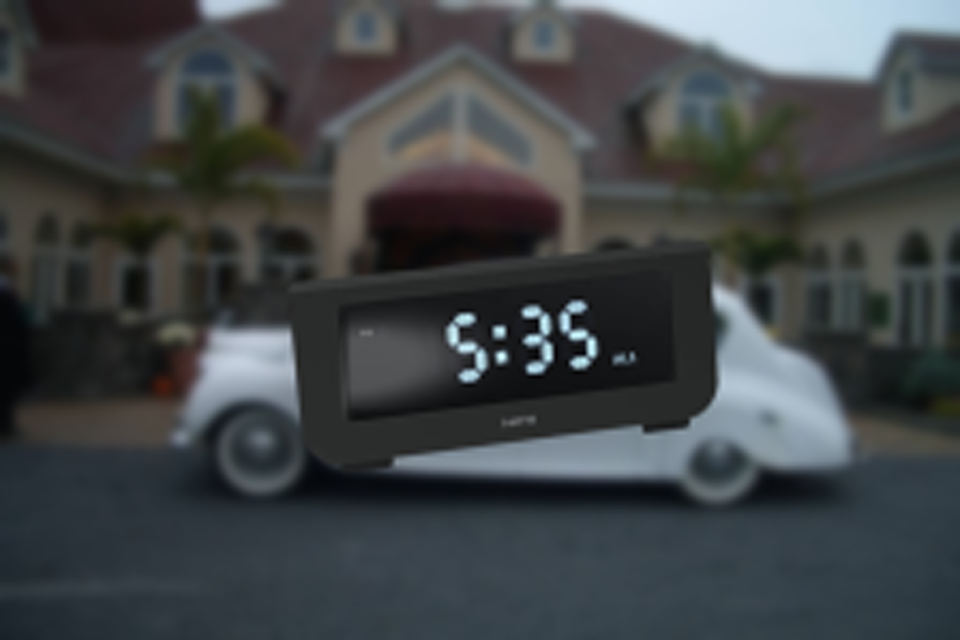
5:35
